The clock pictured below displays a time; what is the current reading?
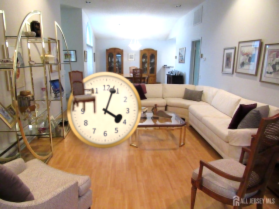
4:03
